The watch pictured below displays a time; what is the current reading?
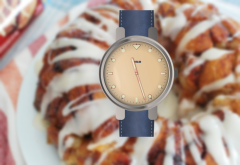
11:27
